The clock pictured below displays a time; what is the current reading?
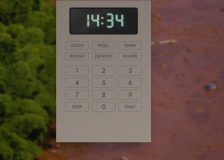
14:34
